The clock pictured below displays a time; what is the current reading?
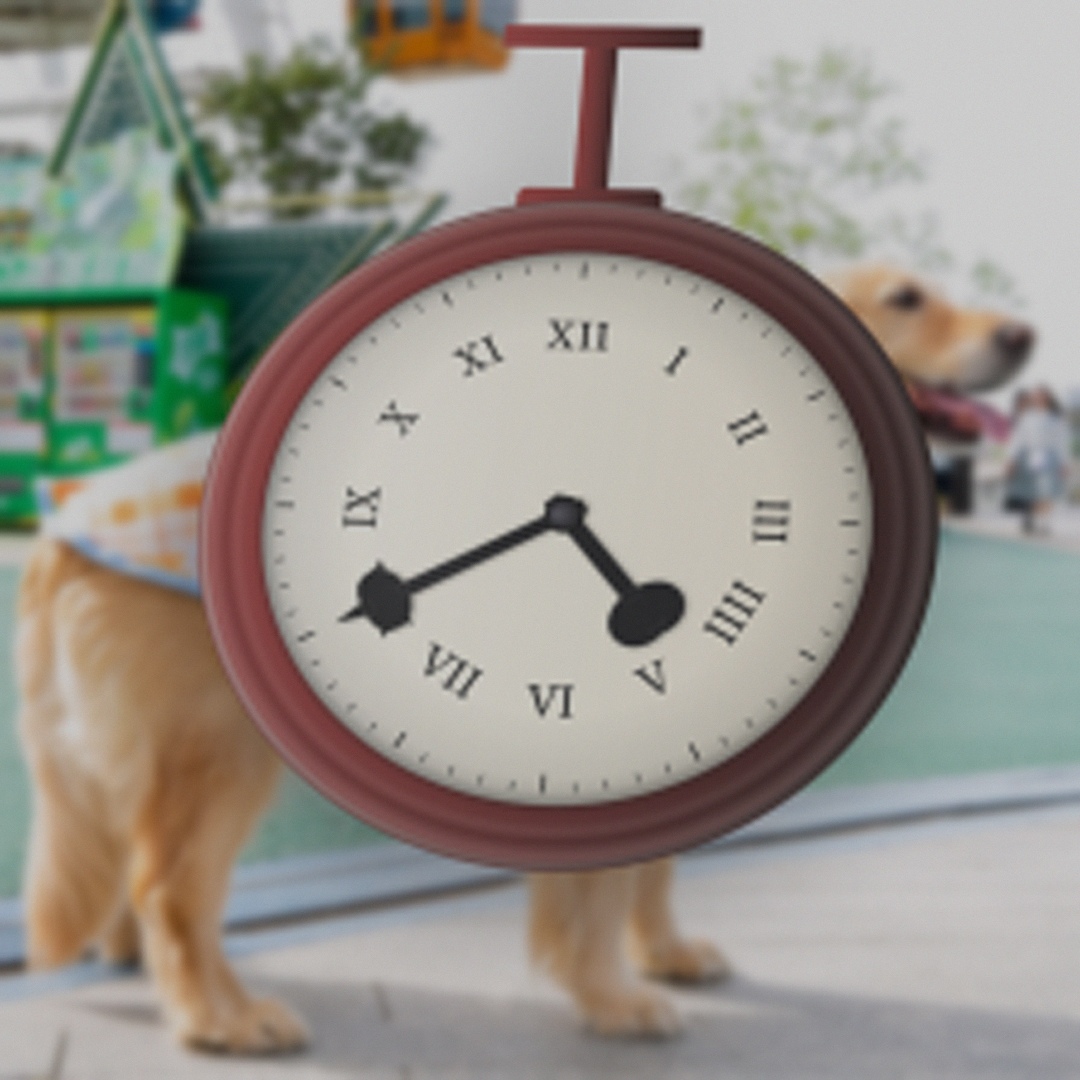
4:40
